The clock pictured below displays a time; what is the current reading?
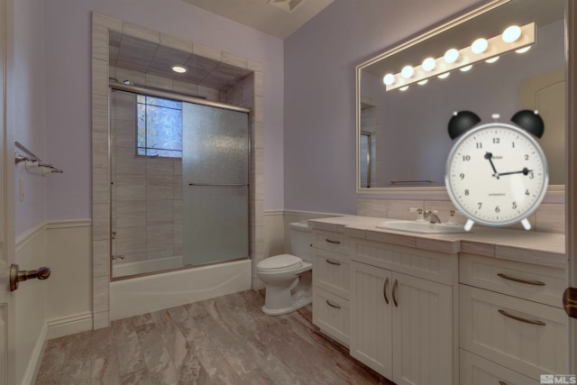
11:14
